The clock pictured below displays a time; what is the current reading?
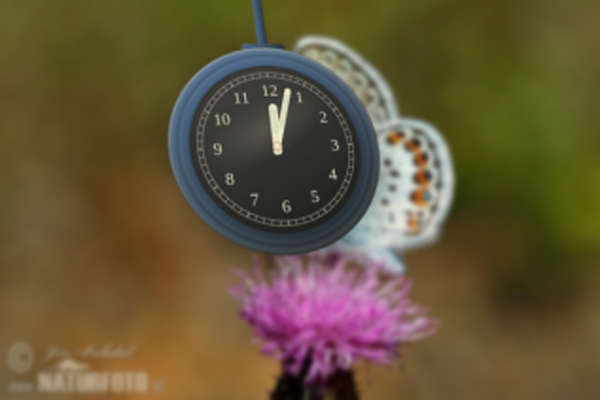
12:03
